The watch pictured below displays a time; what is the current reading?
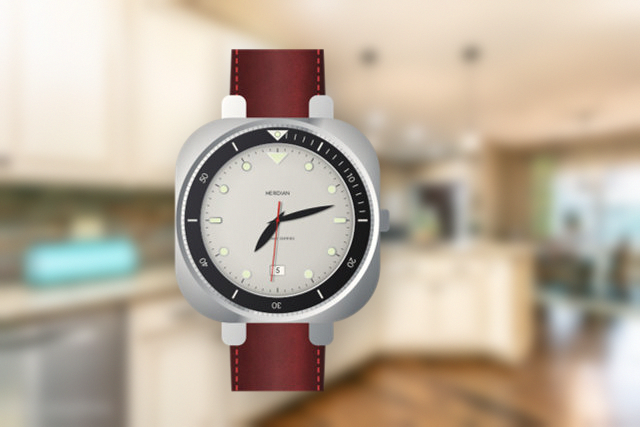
7:12:31
